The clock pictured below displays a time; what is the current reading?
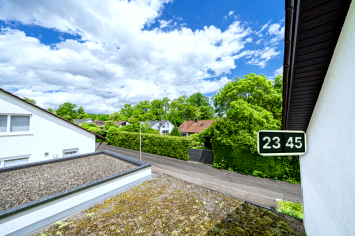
23:45
